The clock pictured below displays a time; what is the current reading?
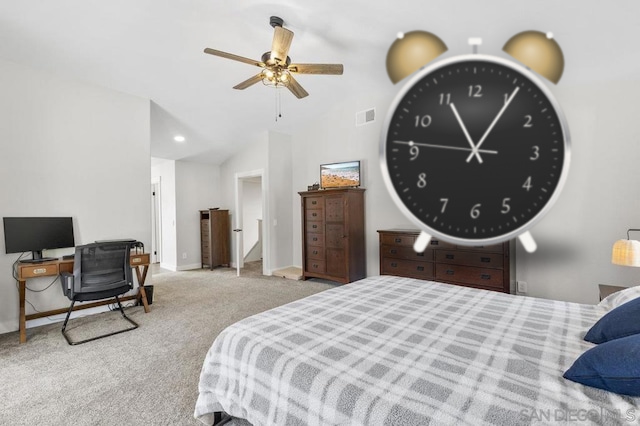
11:05:46
